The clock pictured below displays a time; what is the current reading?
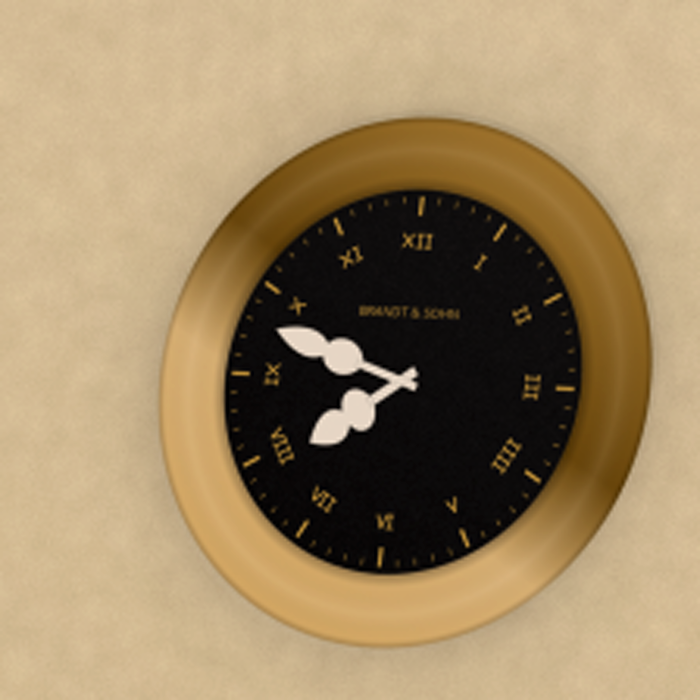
7:48
